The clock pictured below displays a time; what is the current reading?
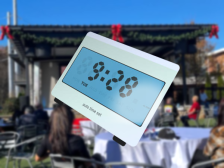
9:28
